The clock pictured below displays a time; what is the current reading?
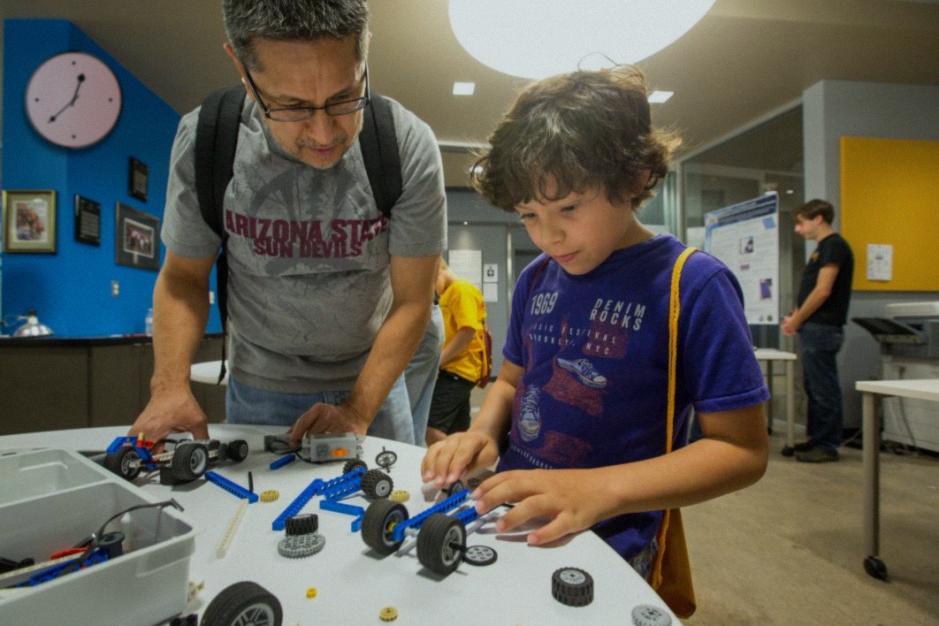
12:38
